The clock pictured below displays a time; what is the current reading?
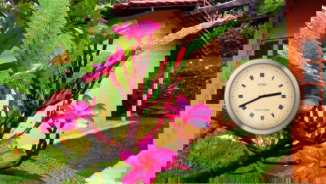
2:41
